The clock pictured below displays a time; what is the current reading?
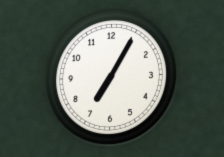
7:05
